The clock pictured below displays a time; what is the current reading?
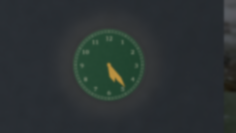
5:24
